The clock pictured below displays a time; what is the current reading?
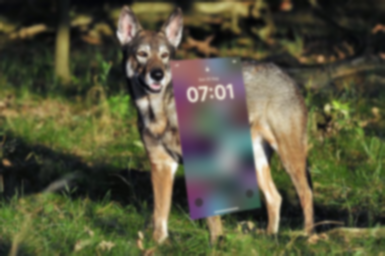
7:01
